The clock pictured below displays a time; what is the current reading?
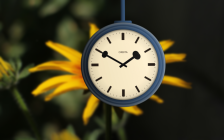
1:50
